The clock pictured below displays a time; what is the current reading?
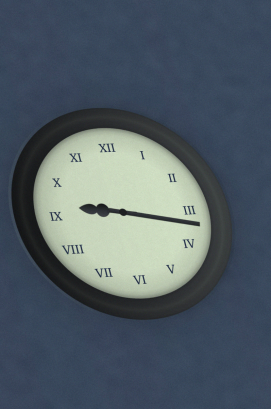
9:17
